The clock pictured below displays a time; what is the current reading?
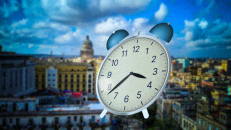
3:38
